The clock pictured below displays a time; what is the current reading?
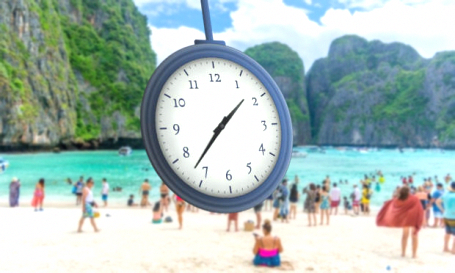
1:37
